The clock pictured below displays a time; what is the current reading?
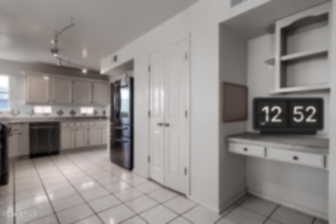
12:52
